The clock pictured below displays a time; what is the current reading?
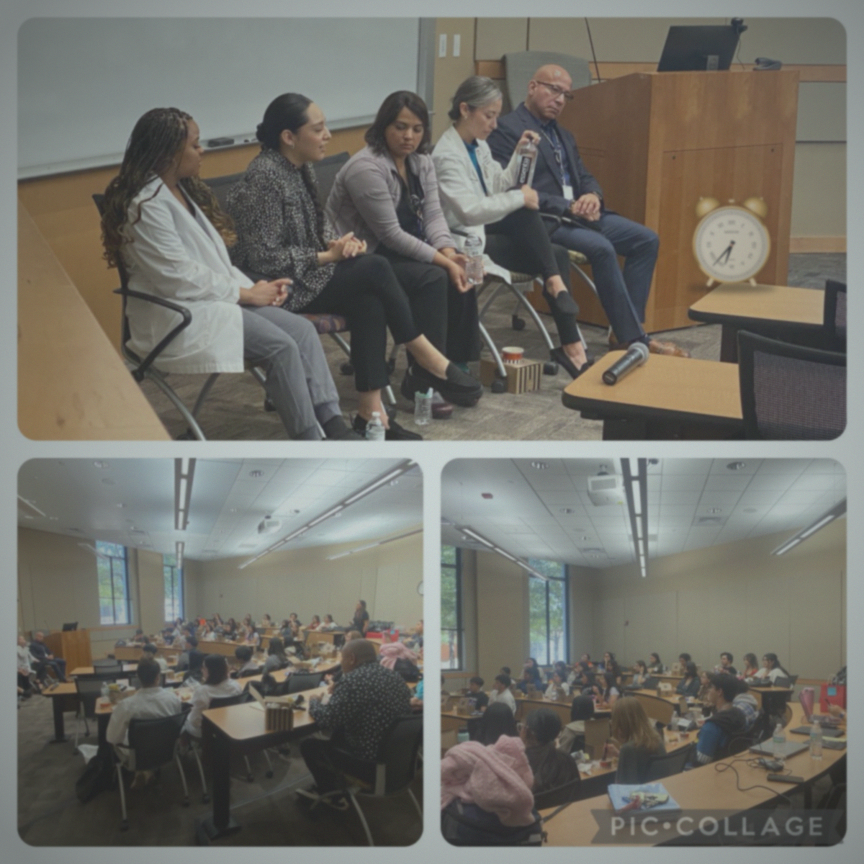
6:37
